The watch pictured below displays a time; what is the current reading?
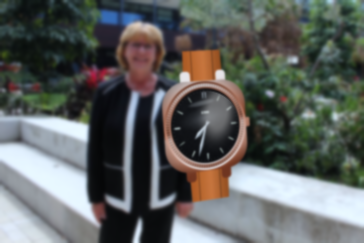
7:33
